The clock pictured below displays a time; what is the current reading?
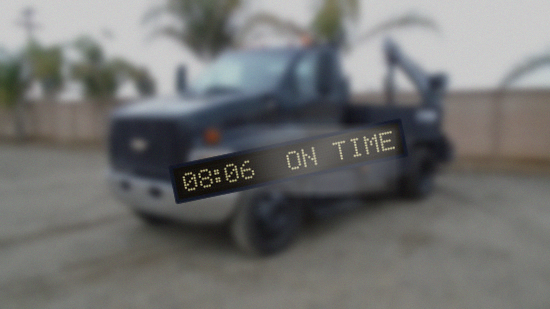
8:06
